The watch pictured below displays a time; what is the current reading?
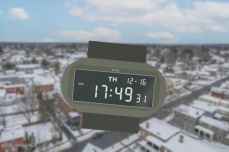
17:49:31
